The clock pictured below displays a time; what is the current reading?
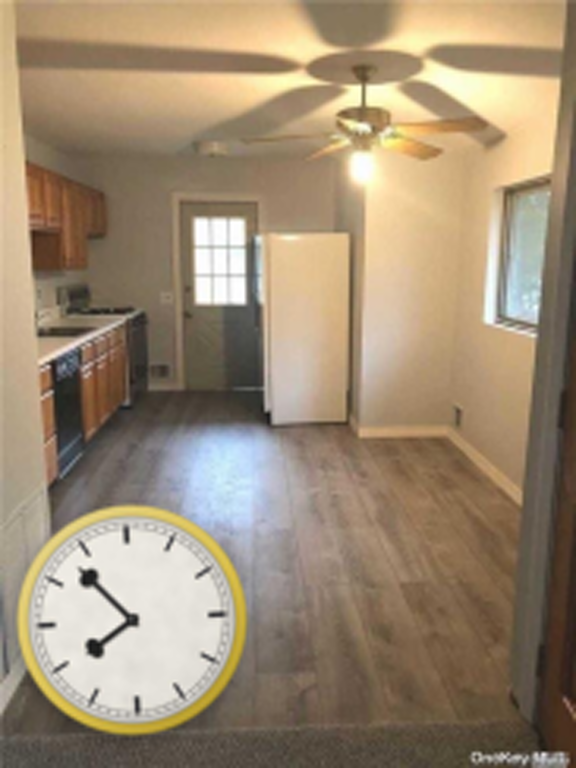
7:53
